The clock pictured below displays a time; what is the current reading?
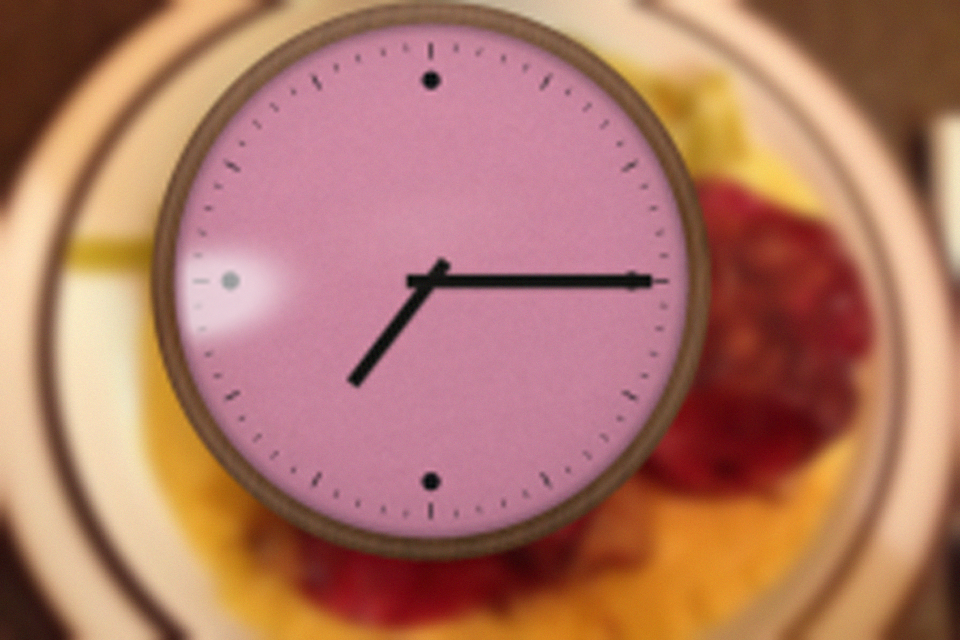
7:15
